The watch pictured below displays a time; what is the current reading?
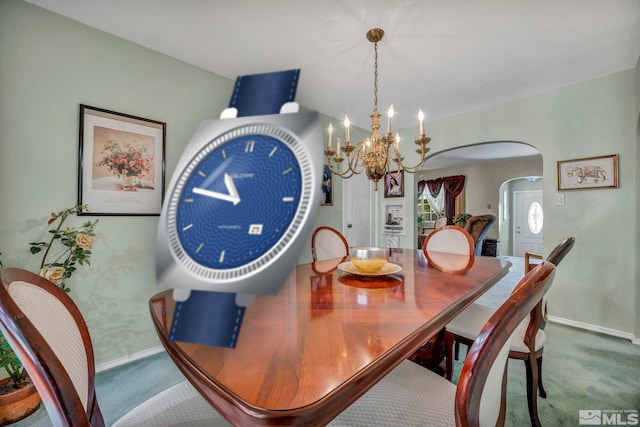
10:47
